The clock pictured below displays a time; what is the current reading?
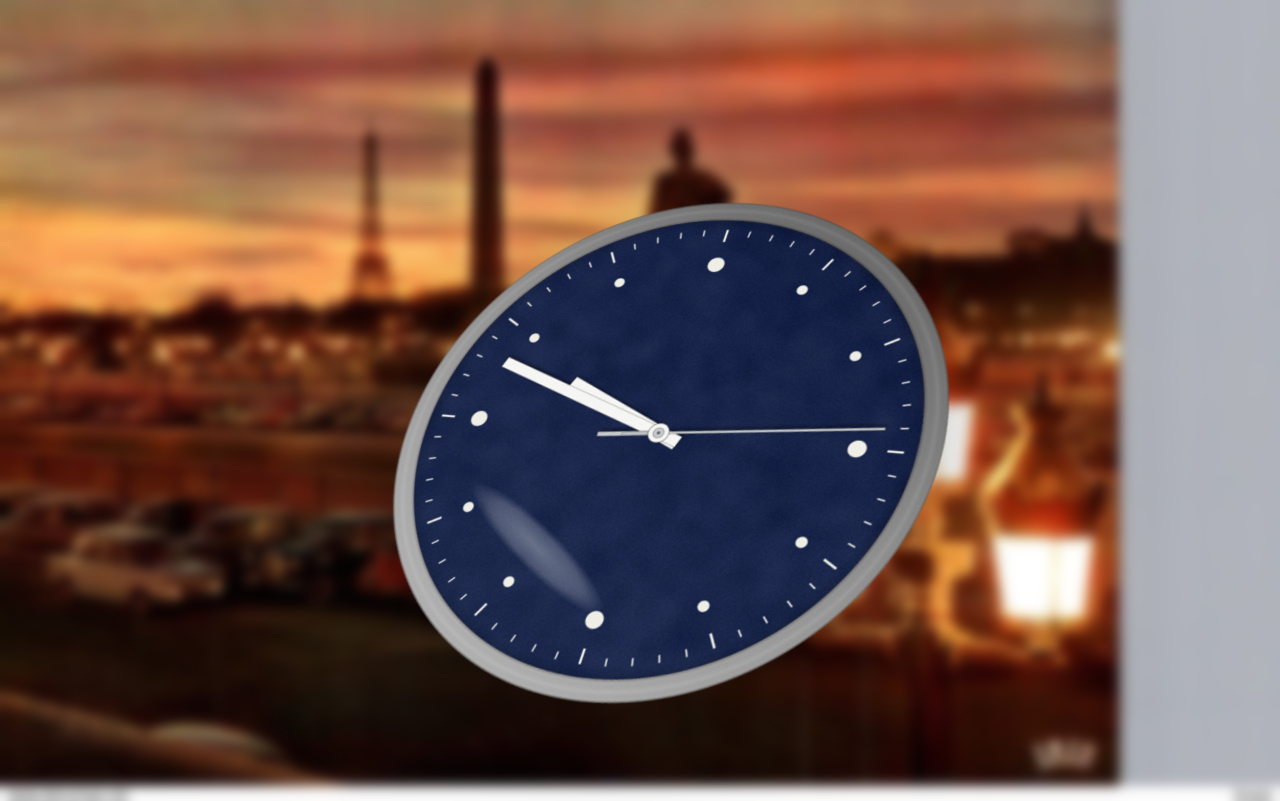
9:48:14
